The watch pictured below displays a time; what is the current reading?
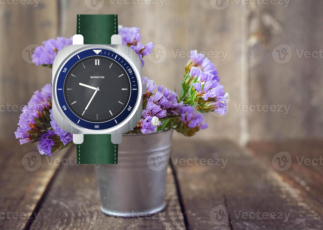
9:35
